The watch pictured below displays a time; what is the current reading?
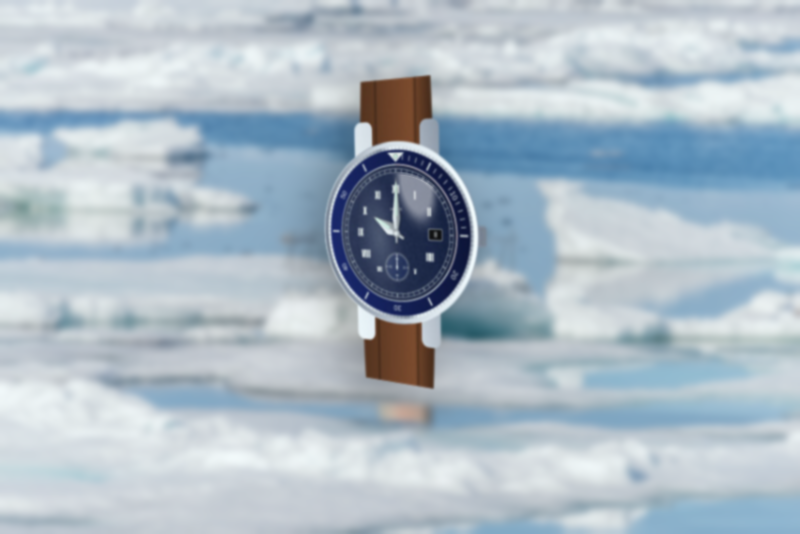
10:00
